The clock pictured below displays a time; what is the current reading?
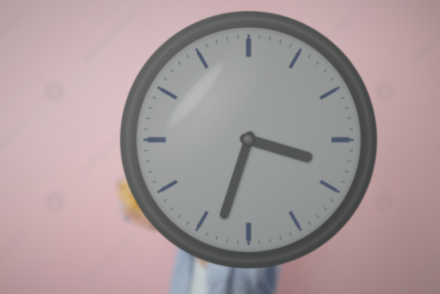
3:33
